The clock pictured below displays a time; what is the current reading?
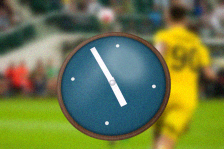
4:54
